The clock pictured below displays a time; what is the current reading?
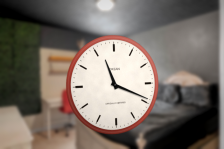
11:19
